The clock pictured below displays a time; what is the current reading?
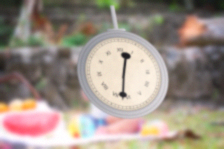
12:32
